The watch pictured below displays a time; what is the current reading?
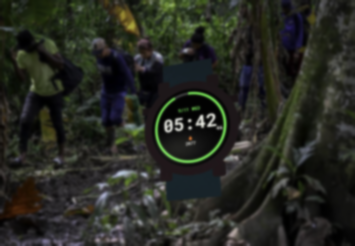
5:42
